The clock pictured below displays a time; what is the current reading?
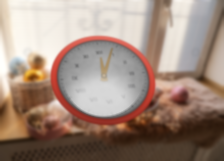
12:04
